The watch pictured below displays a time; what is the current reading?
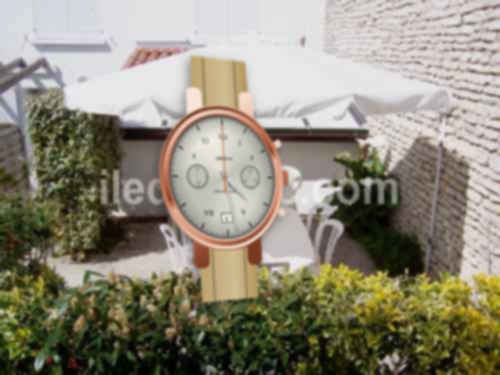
4:28
